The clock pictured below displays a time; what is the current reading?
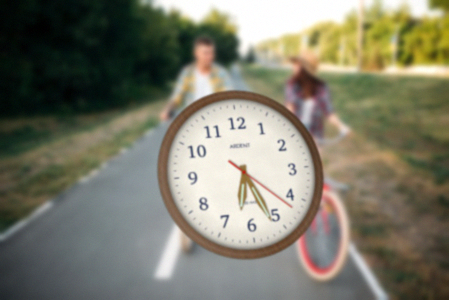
6:26:22
